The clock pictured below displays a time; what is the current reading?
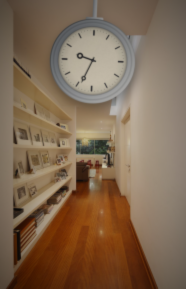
9:34
